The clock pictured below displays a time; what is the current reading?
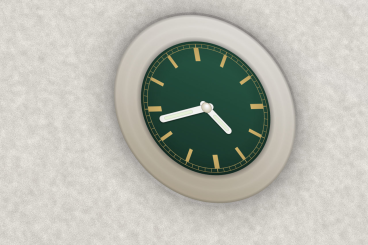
4:43
